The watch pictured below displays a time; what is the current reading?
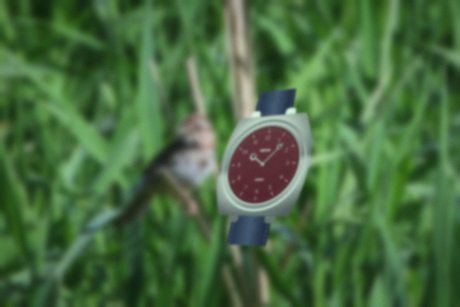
10:07
